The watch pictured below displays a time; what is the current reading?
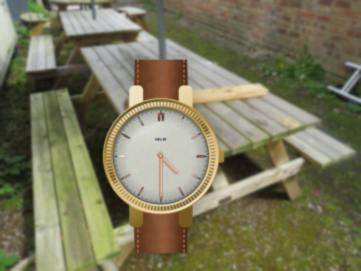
4:30
